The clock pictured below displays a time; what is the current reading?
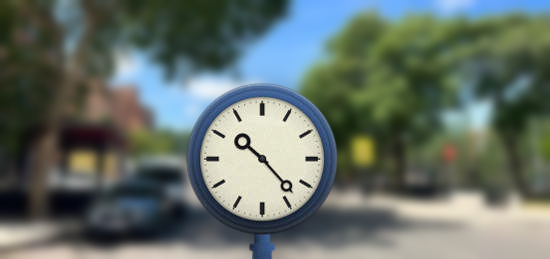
10:23
